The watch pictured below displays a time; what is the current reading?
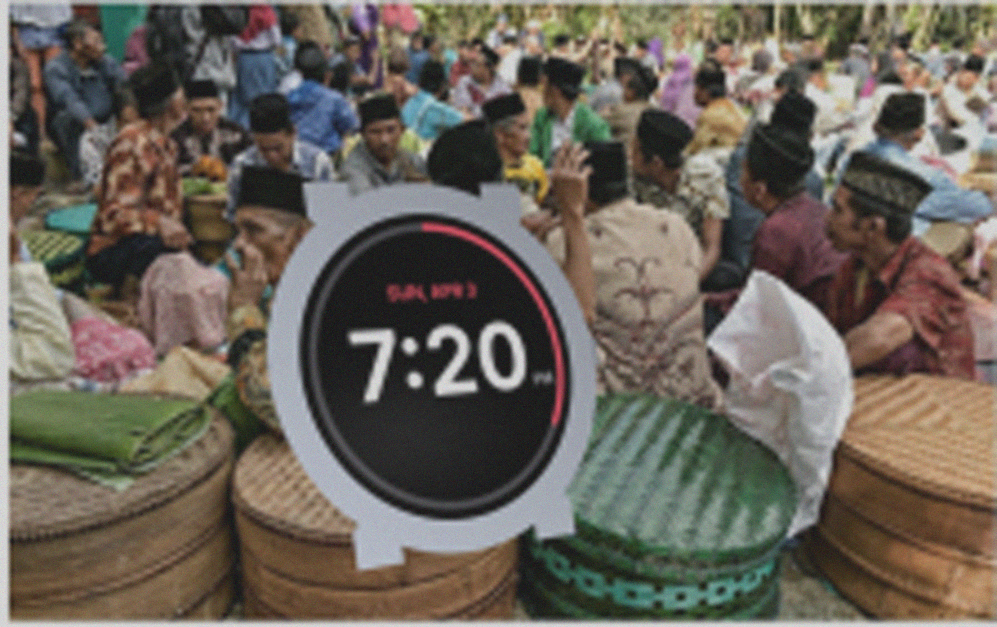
7:20
